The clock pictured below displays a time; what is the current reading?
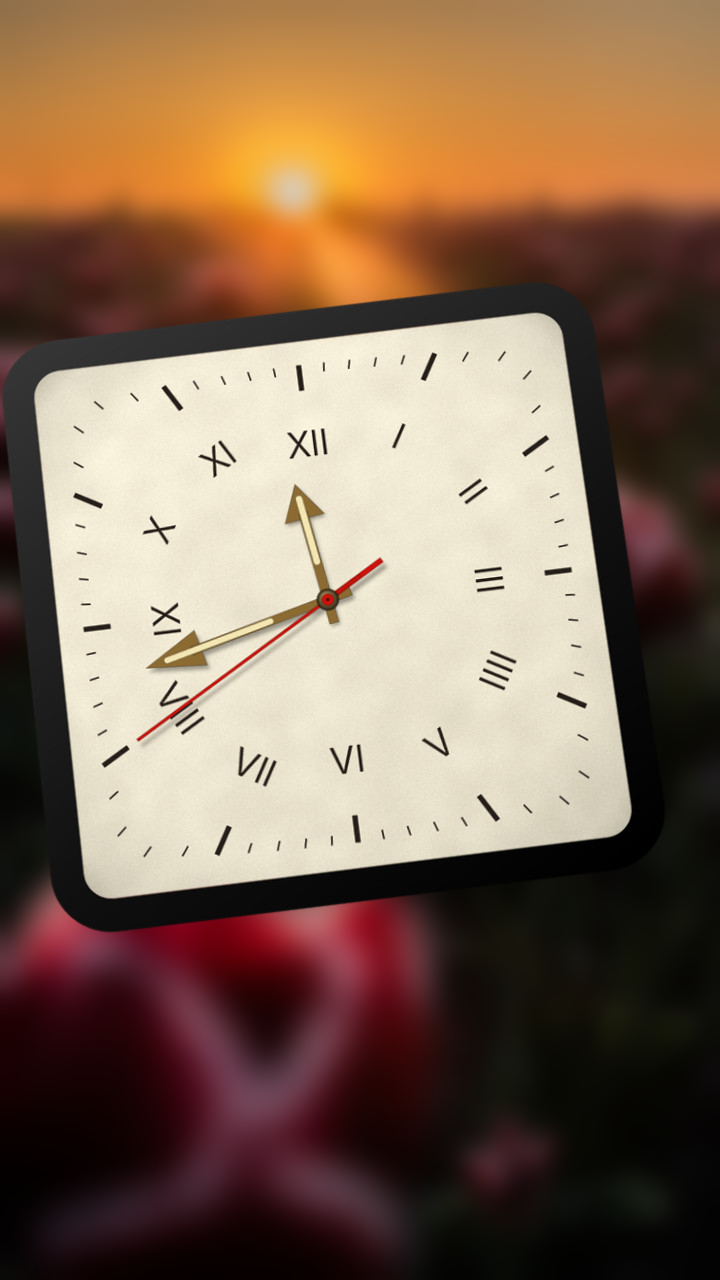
11:42:40
